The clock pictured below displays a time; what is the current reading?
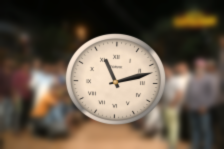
11:12
